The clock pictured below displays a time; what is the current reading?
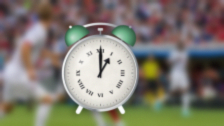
1:00
